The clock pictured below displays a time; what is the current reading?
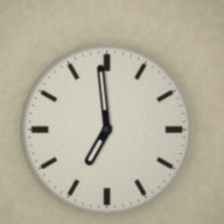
6:59
